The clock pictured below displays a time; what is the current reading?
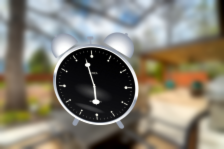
5:58
